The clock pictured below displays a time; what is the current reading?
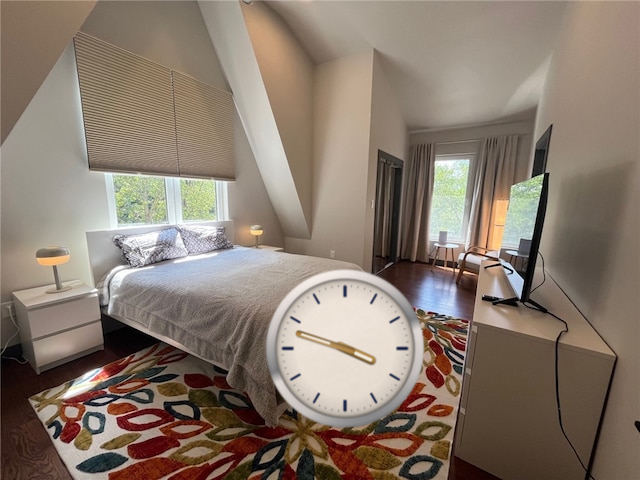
3:48
